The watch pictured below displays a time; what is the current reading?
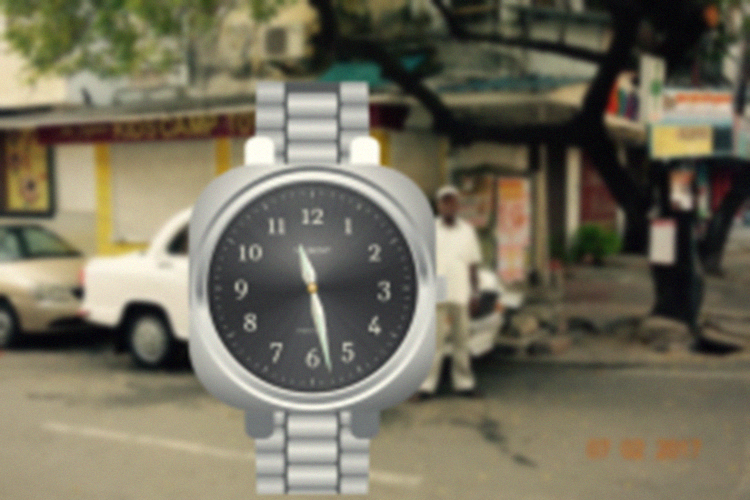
11:28
